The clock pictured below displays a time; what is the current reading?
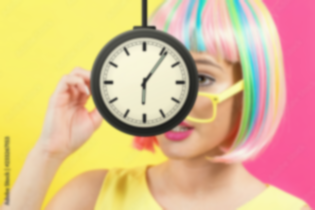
6:06
